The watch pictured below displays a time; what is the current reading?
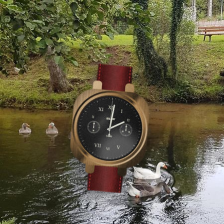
2:01
